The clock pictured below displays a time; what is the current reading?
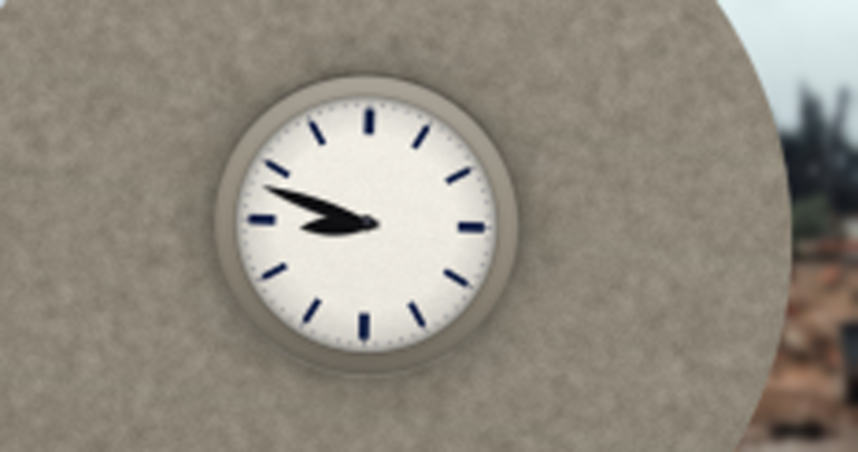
8:48
